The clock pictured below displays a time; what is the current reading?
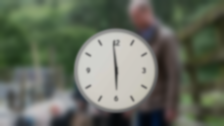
5:59
